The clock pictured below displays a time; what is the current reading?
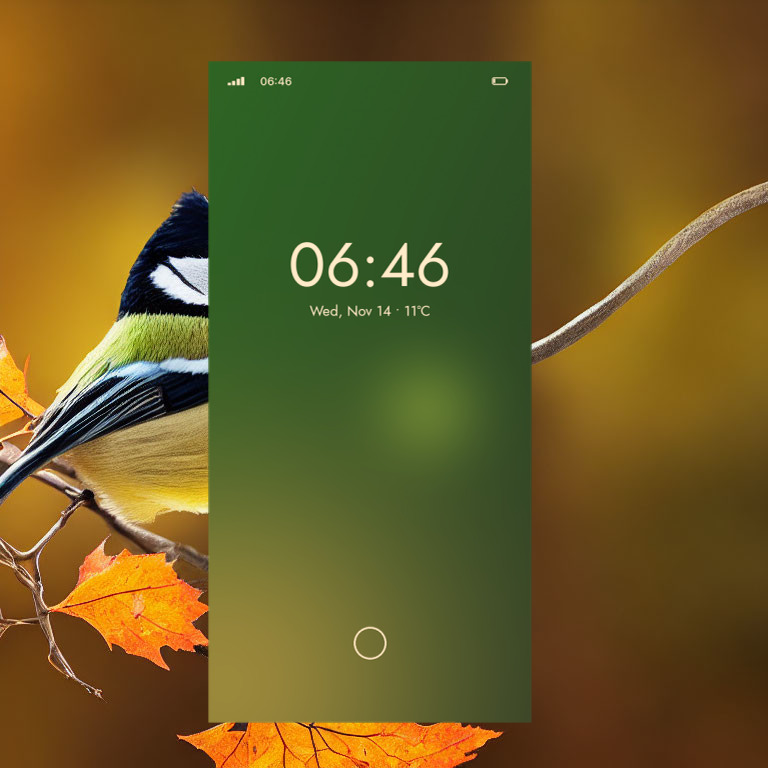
6:46
